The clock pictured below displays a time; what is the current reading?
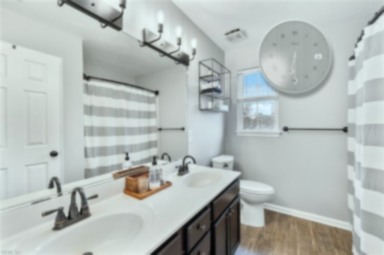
6:30
